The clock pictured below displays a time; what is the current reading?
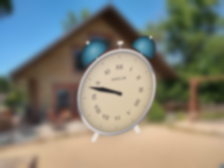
9:48
